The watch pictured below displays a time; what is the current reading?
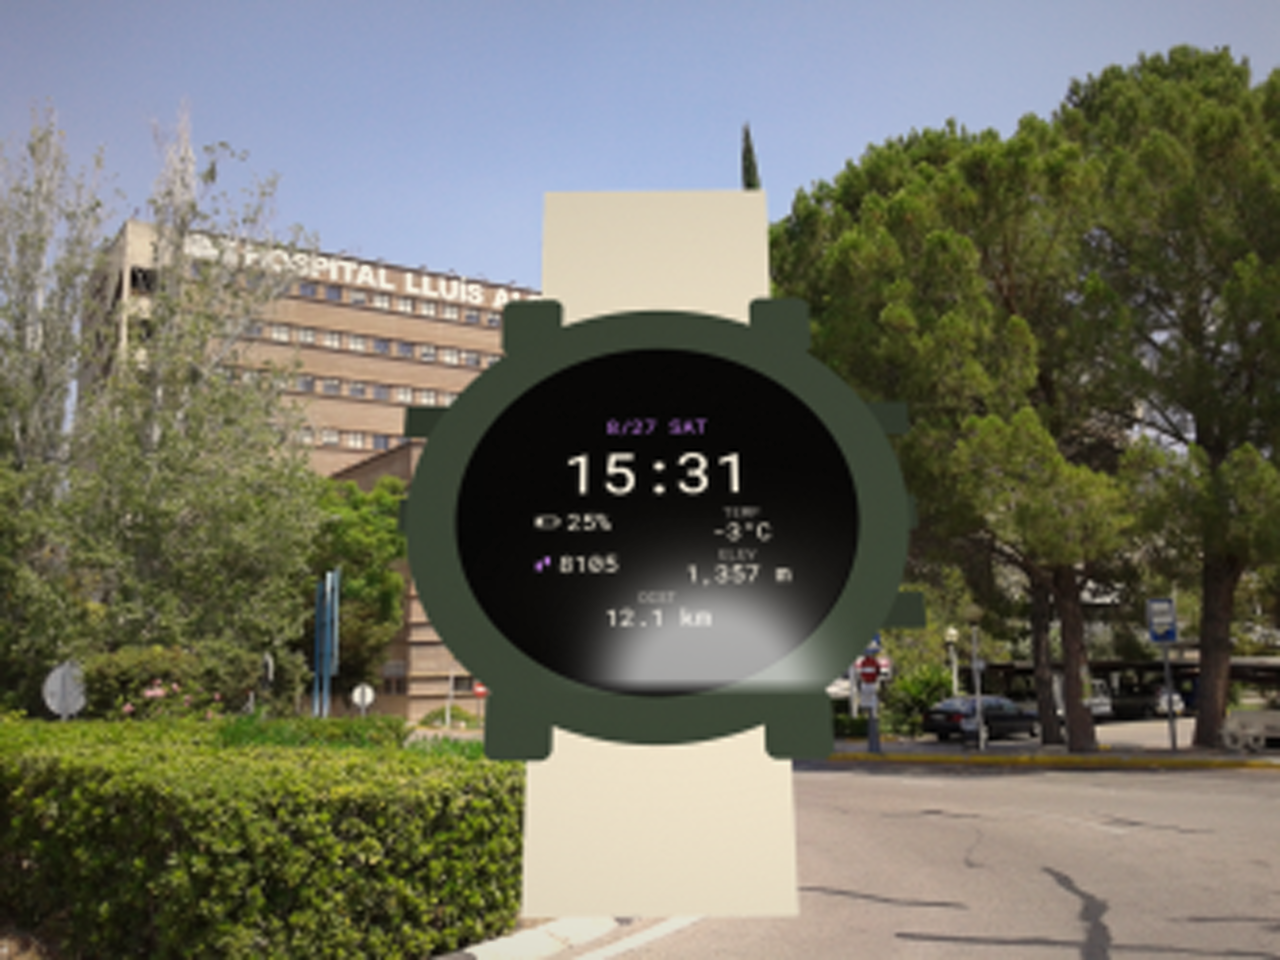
15:31
